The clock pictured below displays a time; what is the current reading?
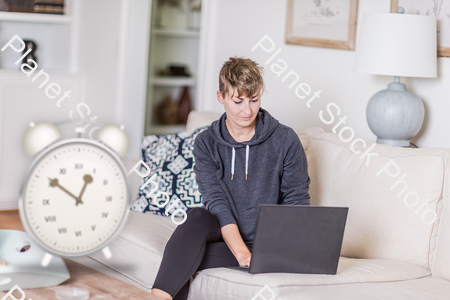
12:51
